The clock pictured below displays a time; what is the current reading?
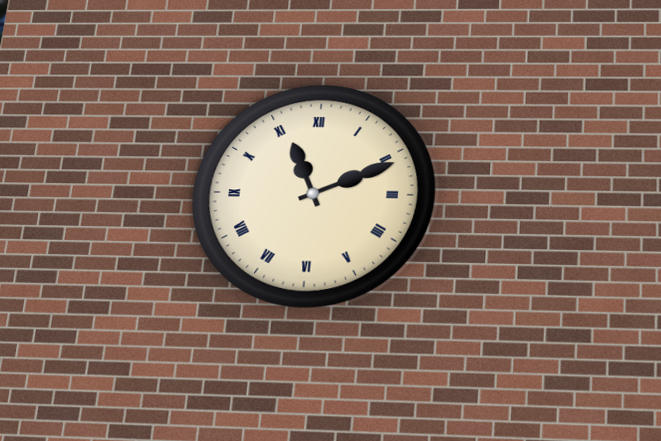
11:11
